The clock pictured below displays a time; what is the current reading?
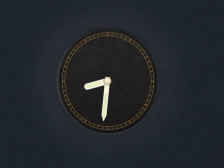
8:31
